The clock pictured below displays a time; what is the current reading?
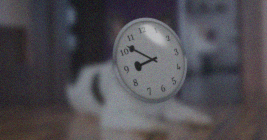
8:52
